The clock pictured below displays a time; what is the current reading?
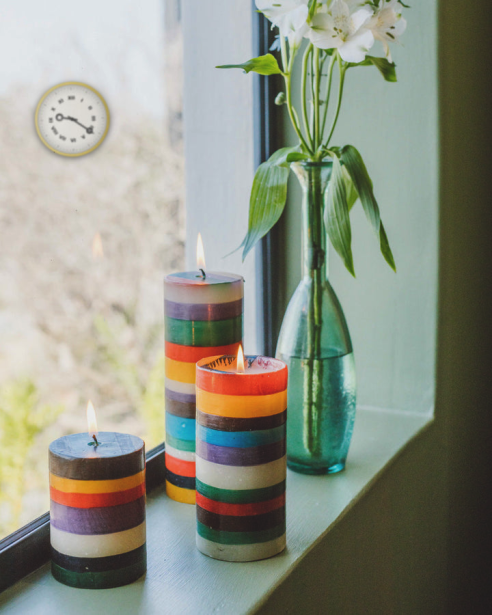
9:21
